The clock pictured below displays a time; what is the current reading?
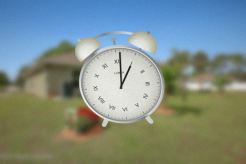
1:01
